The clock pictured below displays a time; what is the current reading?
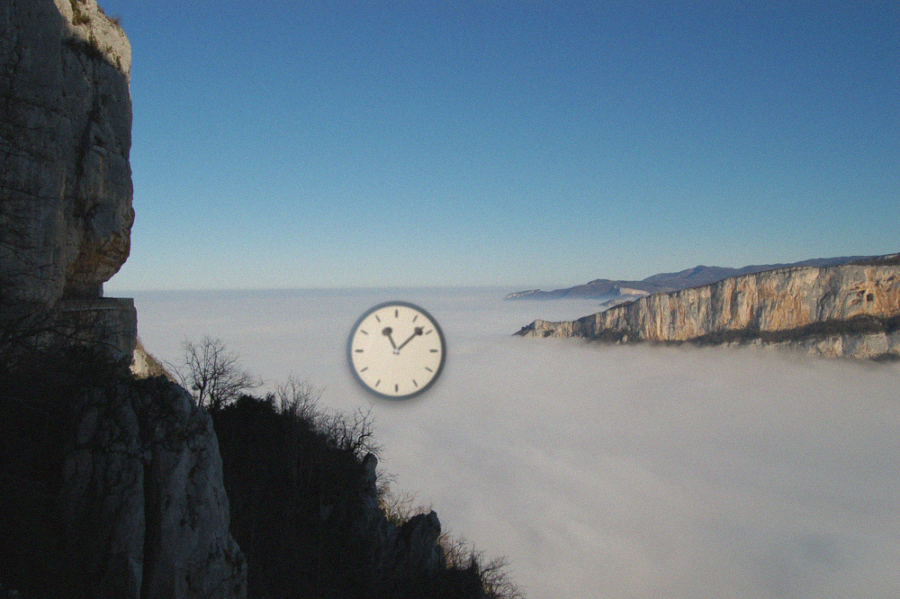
11:08
